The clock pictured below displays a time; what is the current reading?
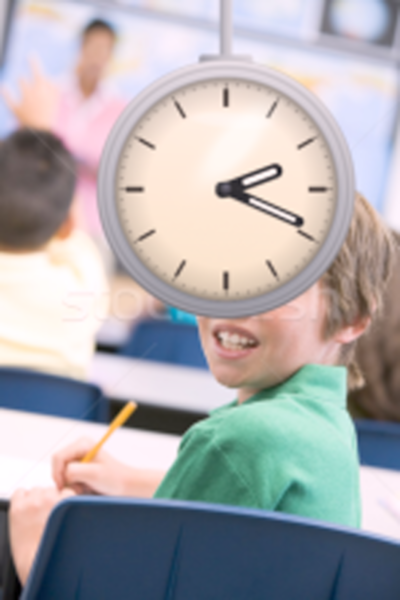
2:19
